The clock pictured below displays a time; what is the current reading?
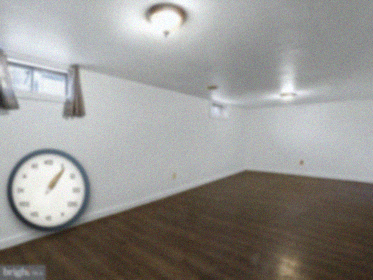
1:06
